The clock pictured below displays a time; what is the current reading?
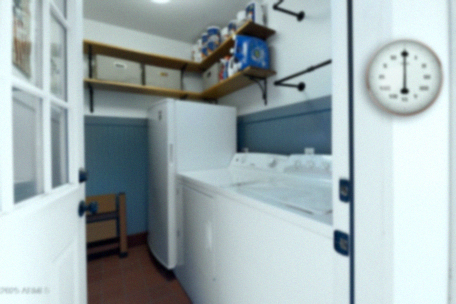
6:00
